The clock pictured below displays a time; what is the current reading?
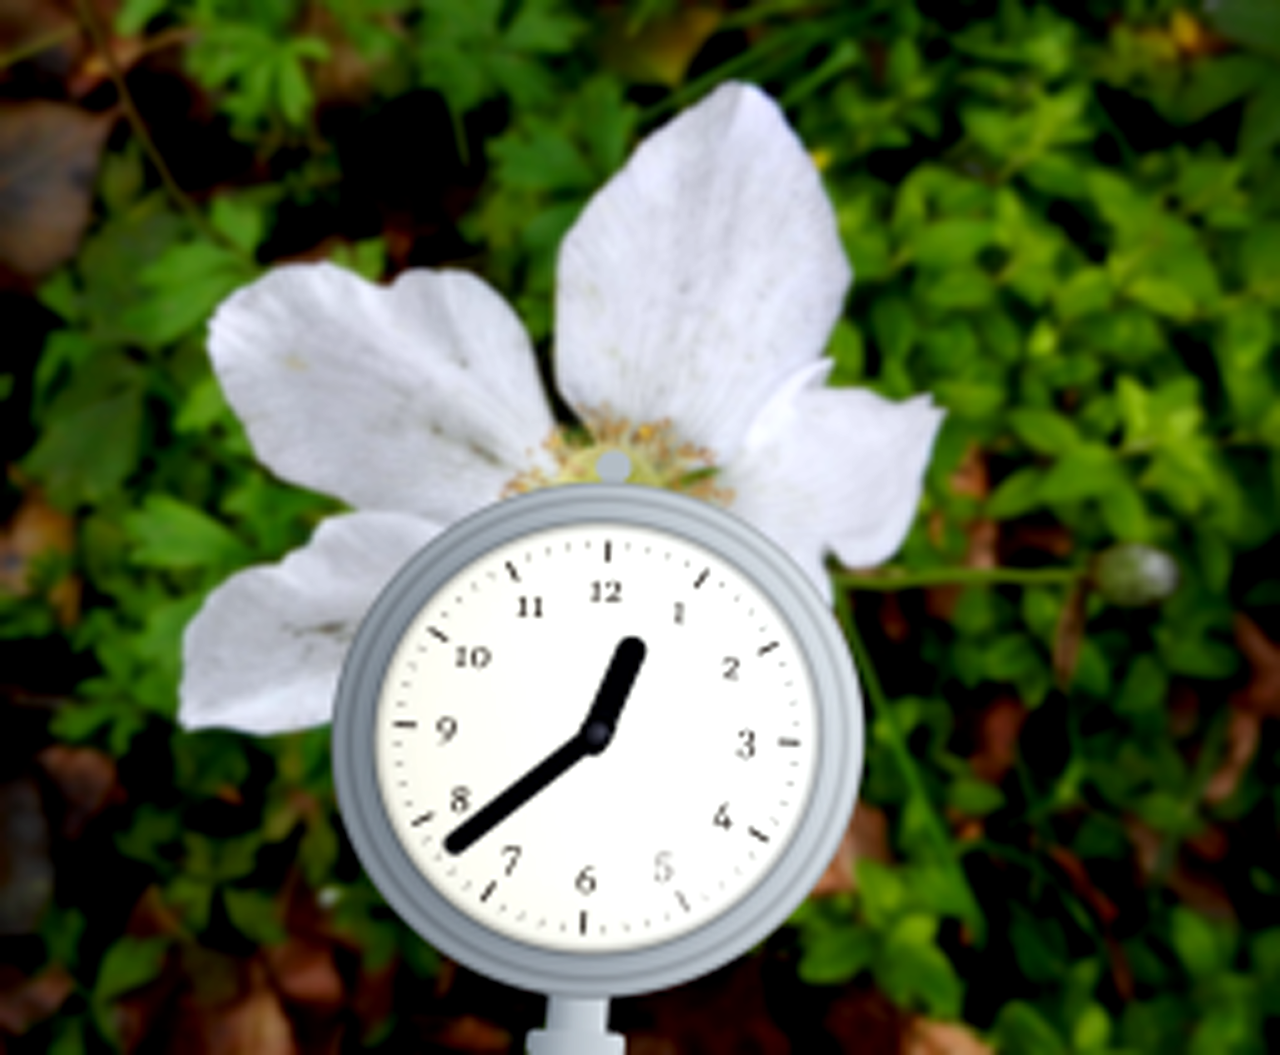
12:38
